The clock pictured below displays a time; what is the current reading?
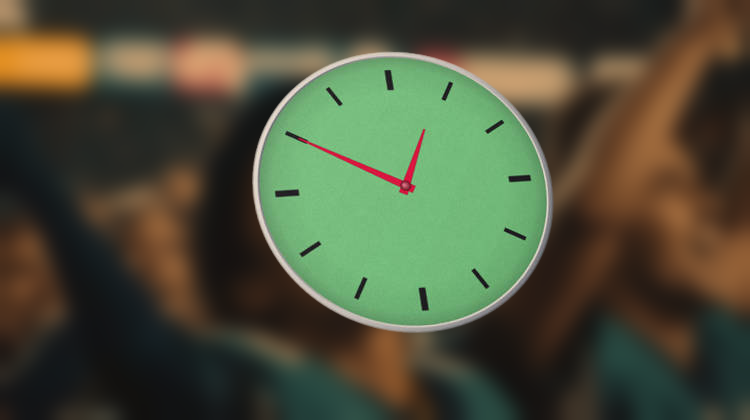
12:50
